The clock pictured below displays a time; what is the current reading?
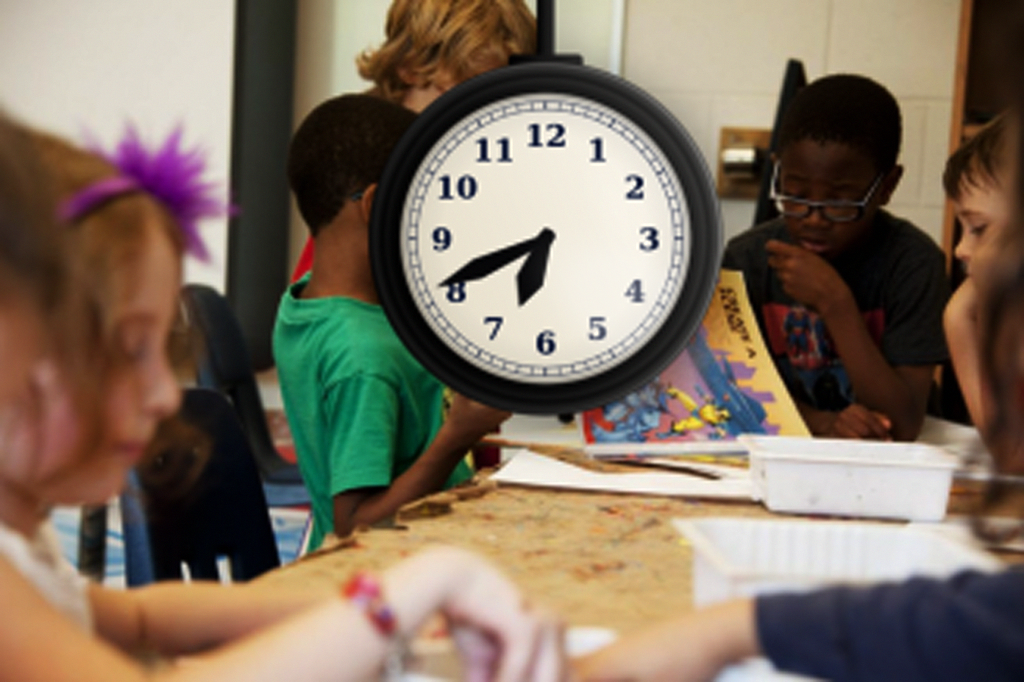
6:41
